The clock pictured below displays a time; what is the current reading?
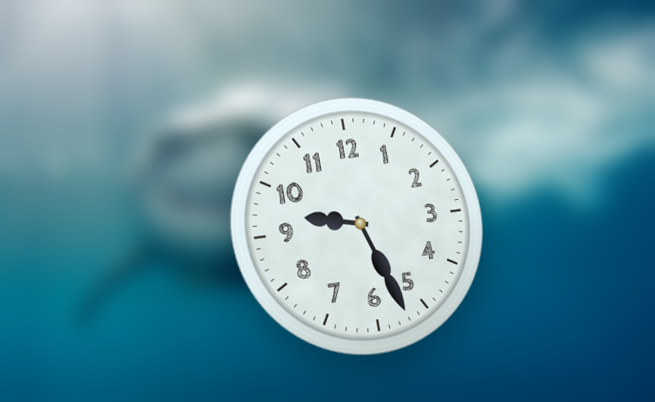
9:27
